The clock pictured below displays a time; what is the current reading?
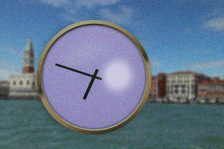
6:48
